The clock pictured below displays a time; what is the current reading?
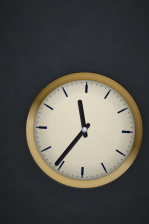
11:36
